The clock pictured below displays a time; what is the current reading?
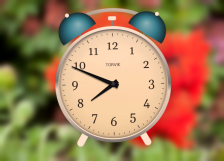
7:49
